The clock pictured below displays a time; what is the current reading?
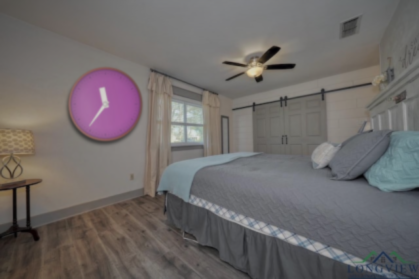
11:36
